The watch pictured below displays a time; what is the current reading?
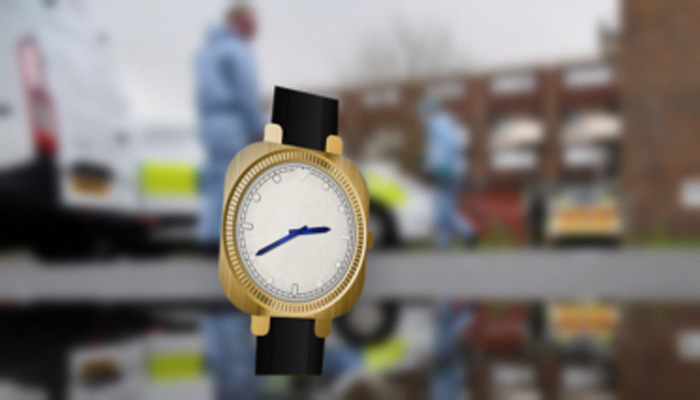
2:40
